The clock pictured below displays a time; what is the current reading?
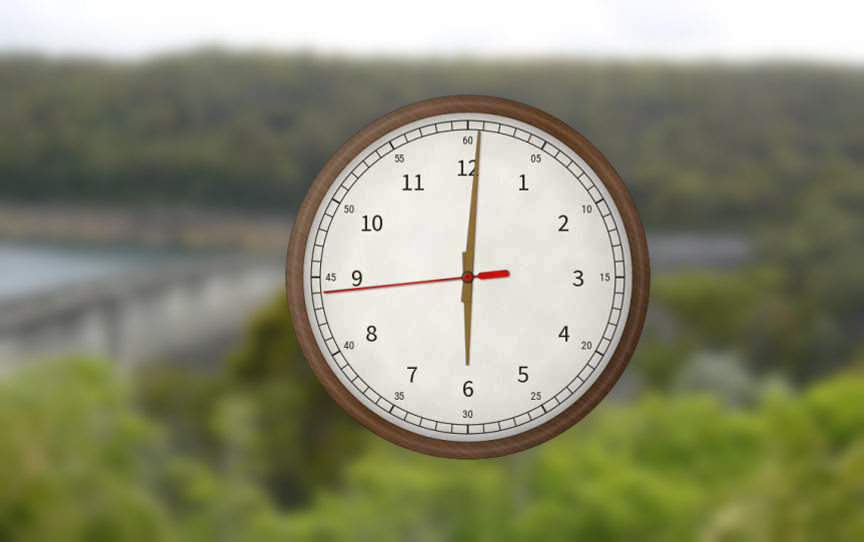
6:00:44
